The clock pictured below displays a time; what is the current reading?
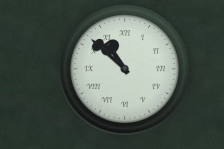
10:52
